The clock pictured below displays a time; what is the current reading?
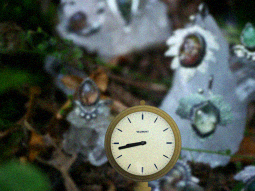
8:43
